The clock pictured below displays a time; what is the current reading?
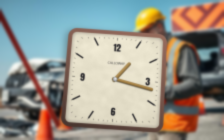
1:17
